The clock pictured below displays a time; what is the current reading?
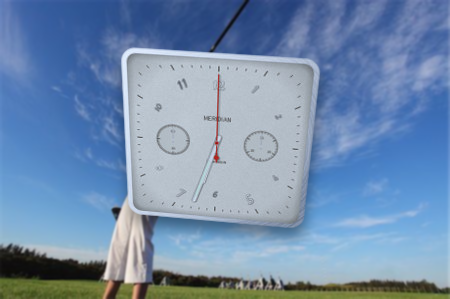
6:33
